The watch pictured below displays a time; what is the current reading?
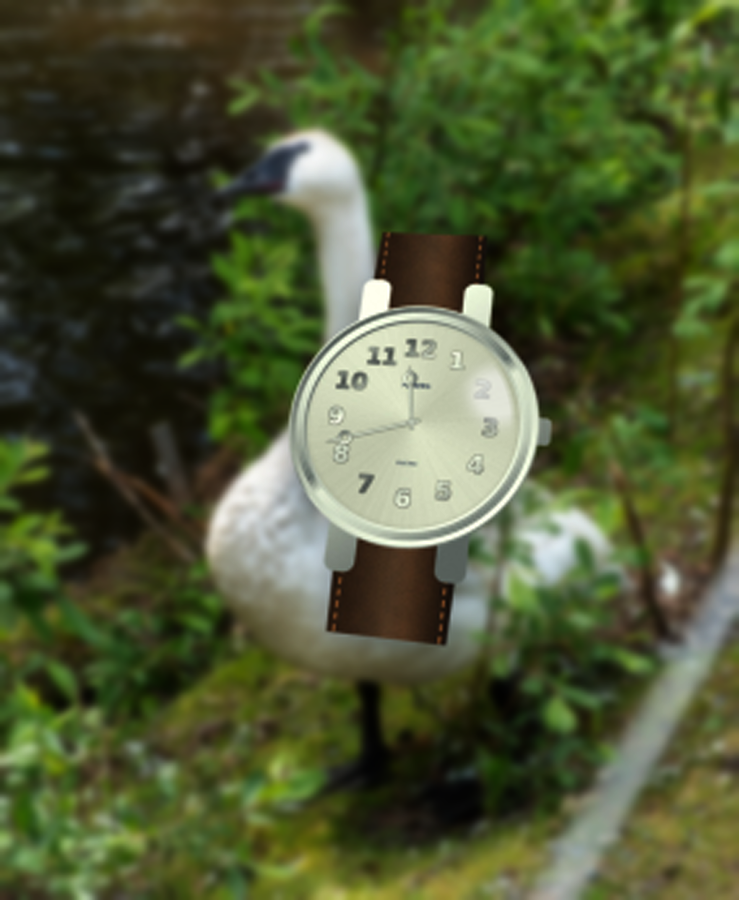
11:42
